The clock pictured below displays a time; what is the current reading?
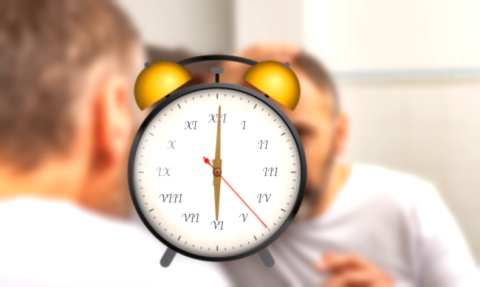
6:00:23
